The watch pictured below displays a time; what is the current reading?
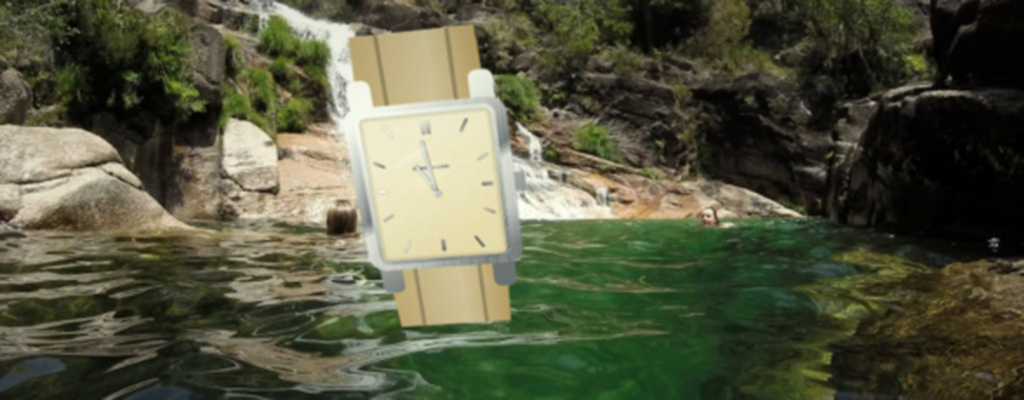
10:59
